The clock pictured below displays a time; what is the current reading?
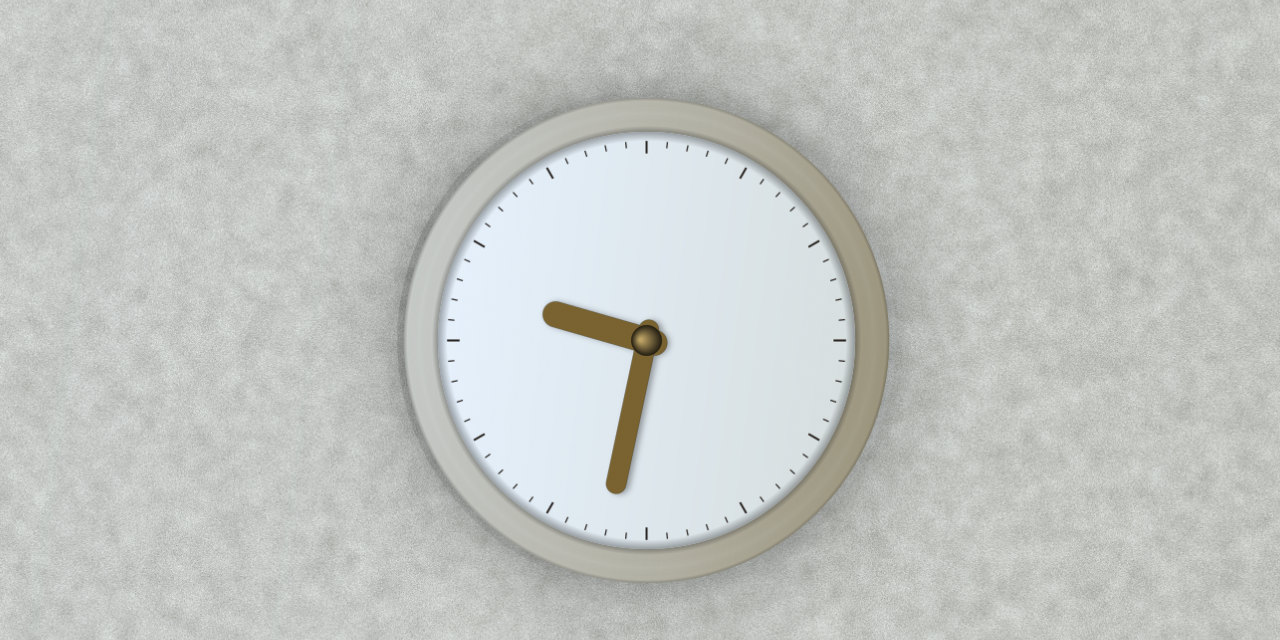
9:32
